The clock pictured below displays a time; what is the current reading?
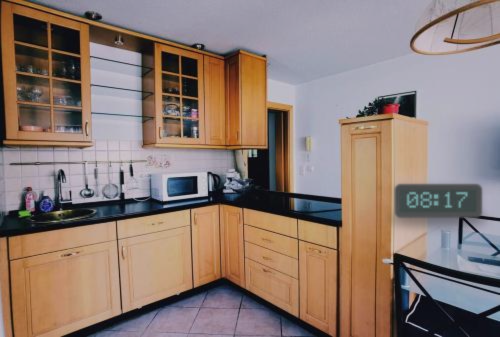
8:17
